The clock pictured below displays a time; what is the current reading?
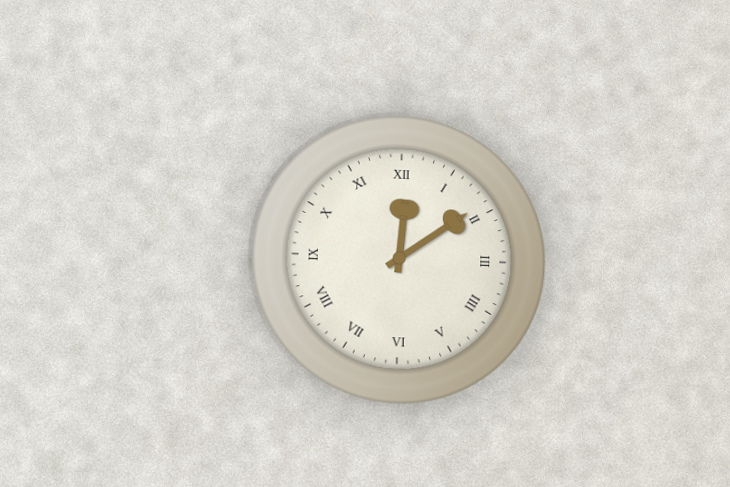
12:09
